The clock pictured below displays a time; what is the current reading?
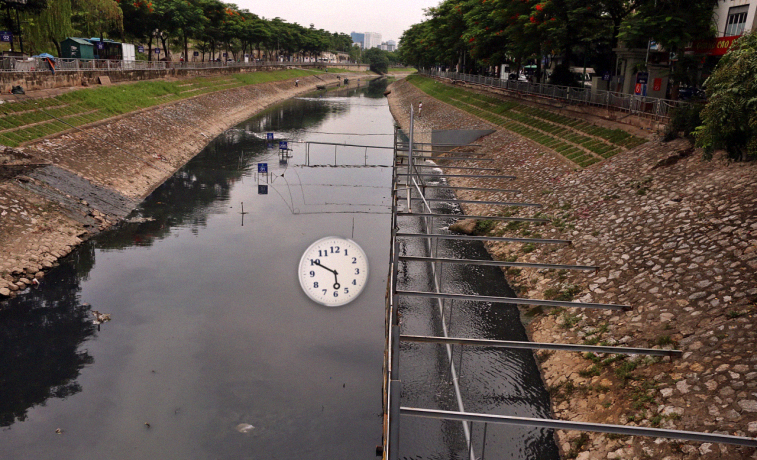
5:50
